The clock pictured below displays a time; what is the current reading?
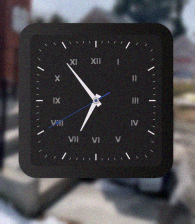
6:53:40
